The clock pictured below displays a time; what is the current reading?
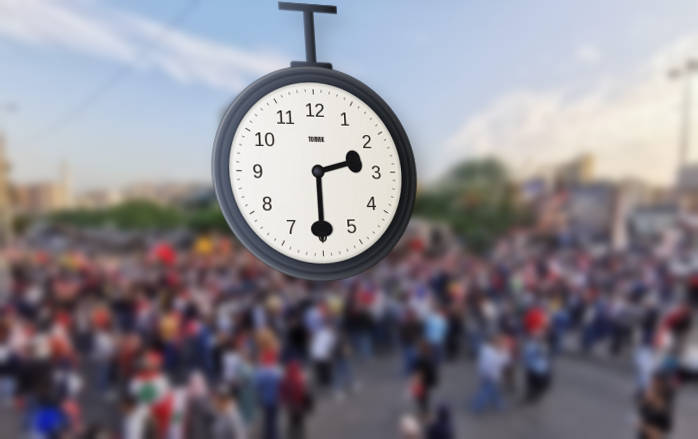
2:30
